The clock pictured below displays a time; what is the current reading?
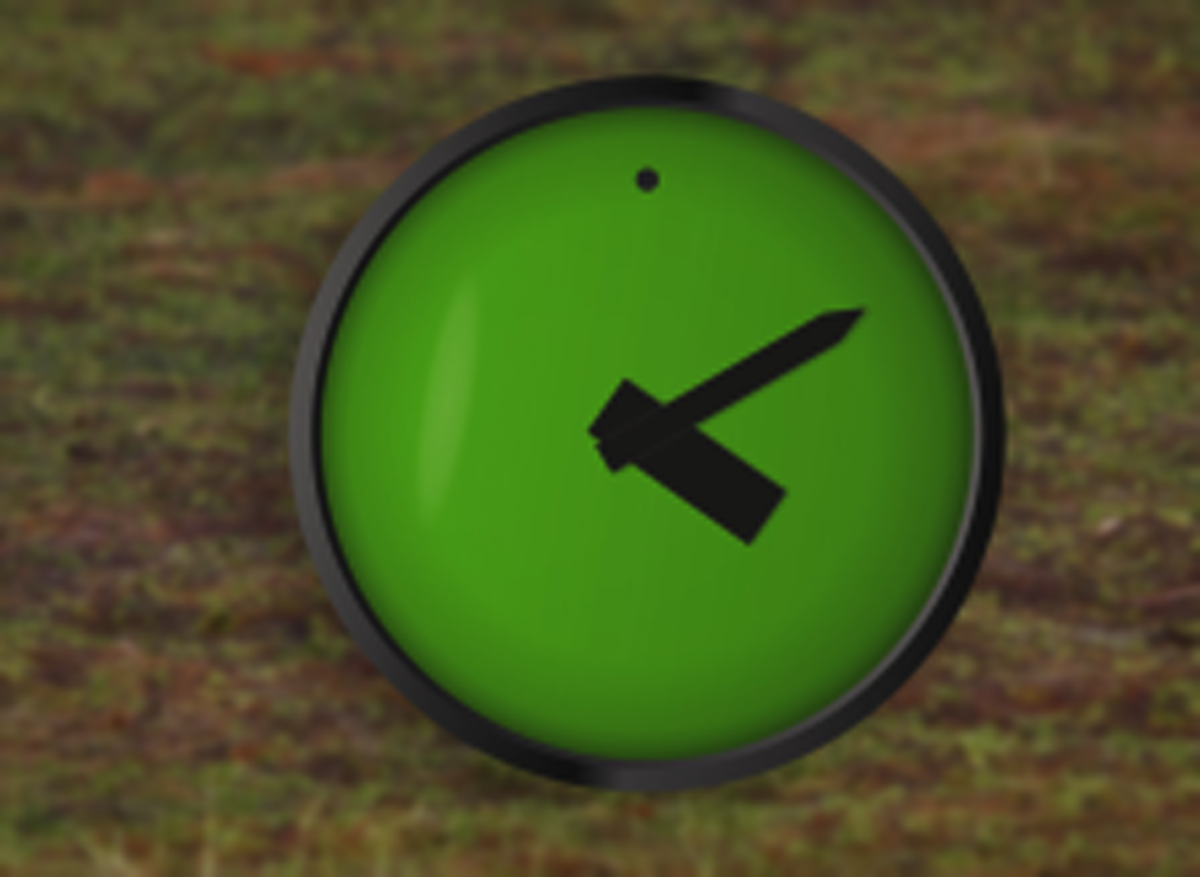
4:10
